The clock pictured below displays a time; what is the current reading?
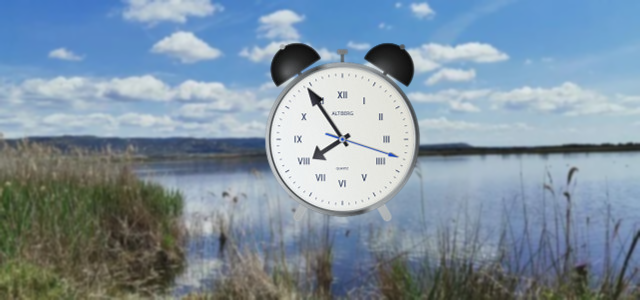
7:54:18
